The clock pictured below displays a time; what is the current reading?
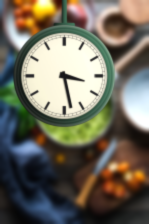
3:28
